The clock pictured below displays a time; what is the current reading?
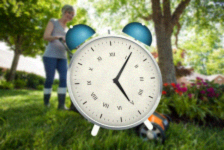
5:06
